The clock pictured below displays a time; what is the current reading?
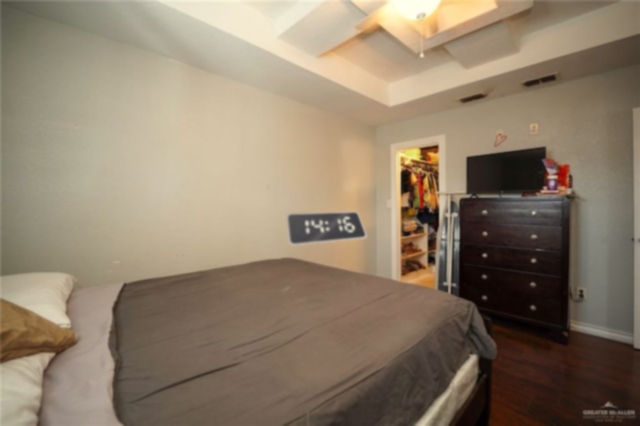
14:16
